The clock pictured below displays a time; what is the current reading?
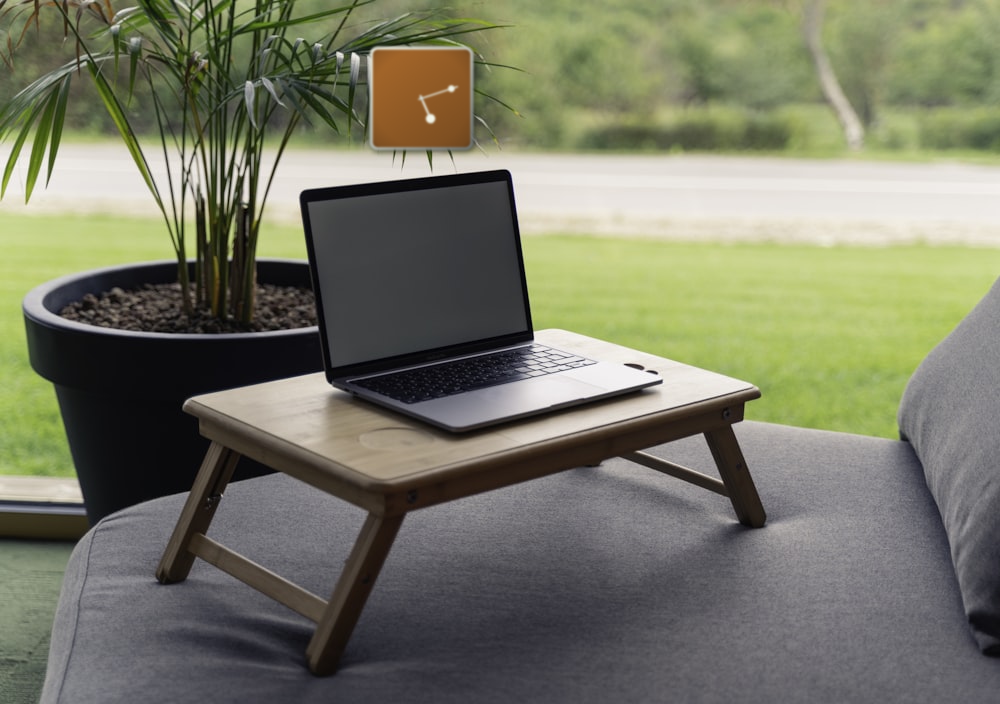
5:12
